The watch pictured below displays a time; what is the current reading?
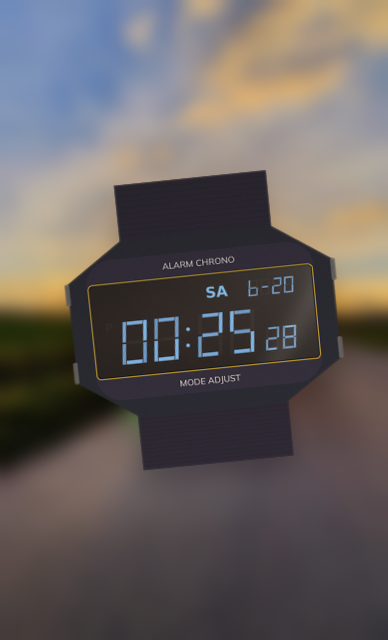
0:25:28
